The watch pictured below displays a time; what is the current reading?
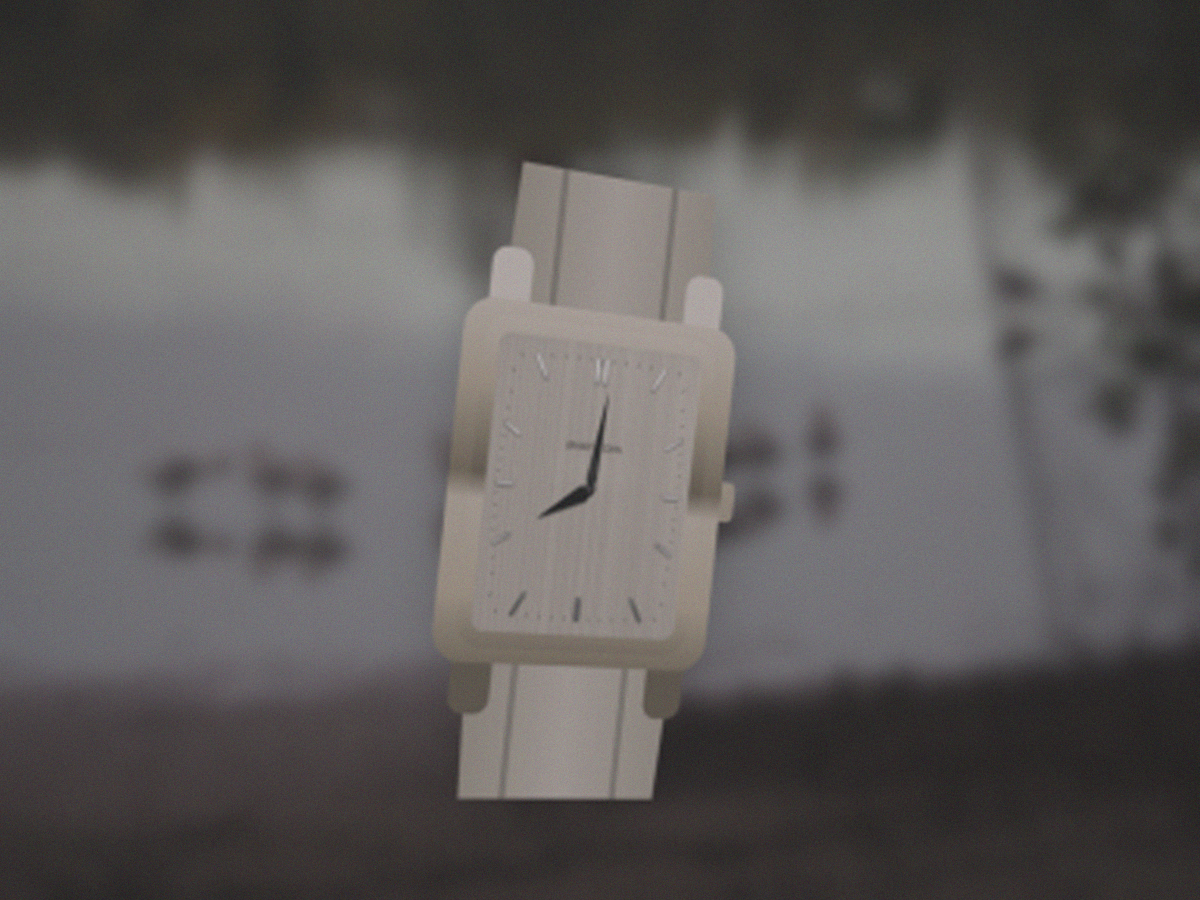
8:01
